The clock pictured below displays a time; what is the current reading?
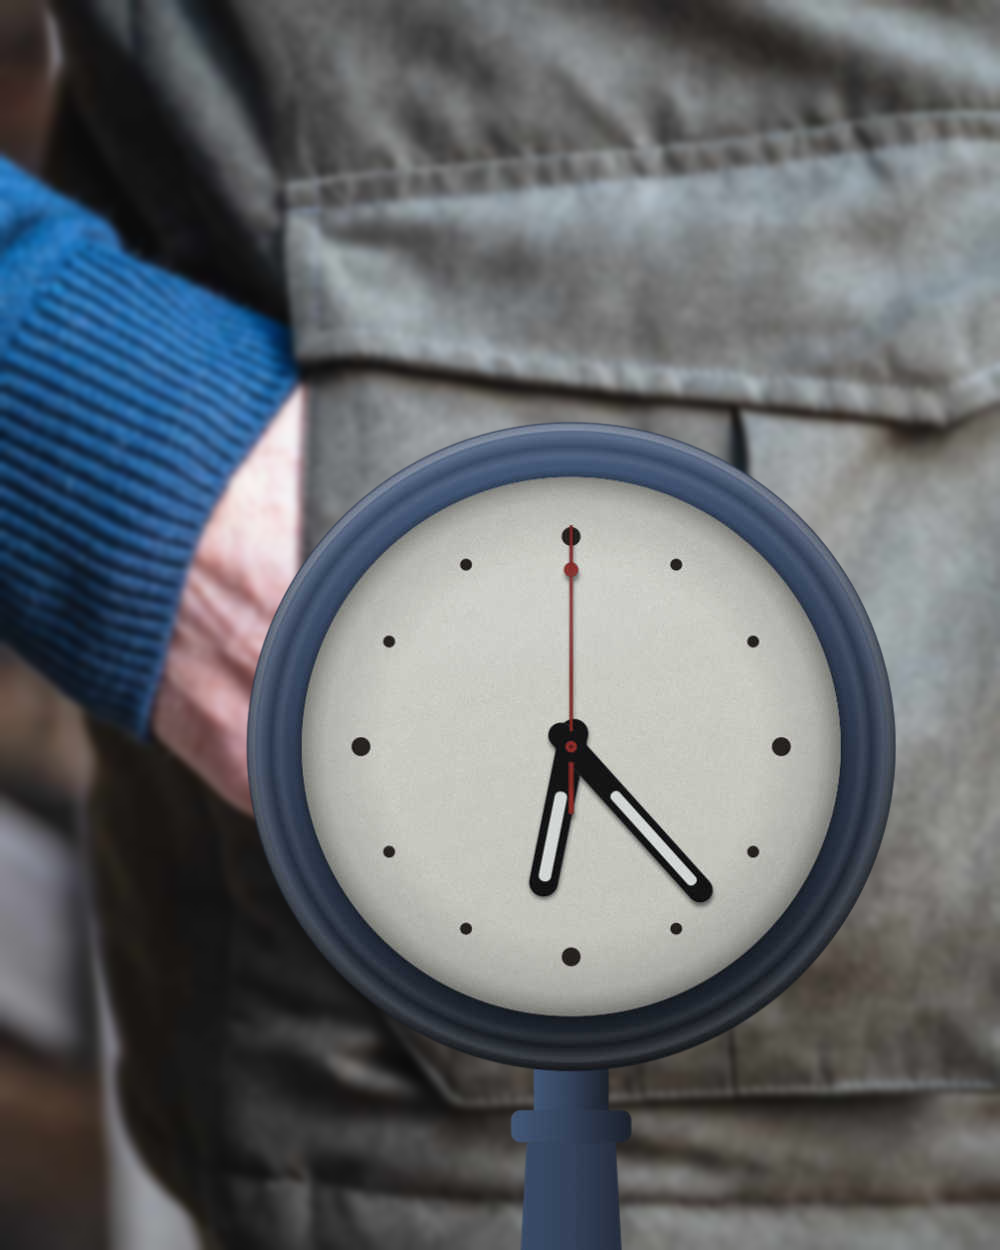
6:23:00
